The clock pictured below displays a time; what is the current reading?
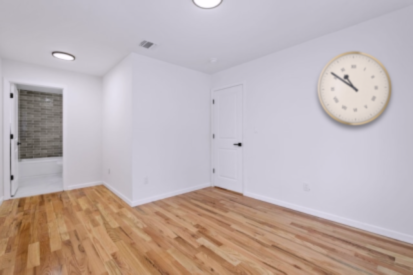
10:51
